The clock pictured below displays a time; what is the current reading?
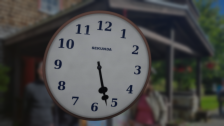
5:27
